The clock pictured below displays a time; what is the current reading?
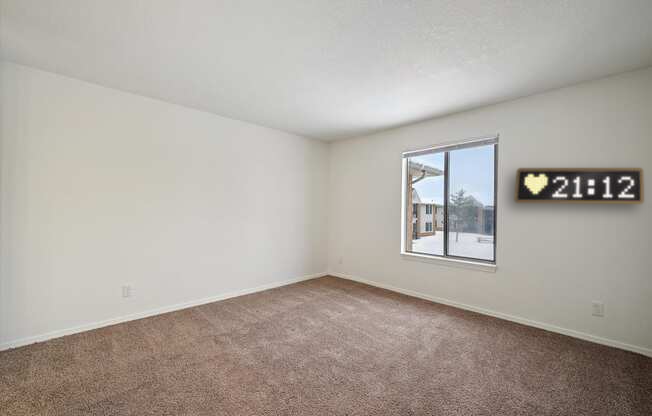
21:12
